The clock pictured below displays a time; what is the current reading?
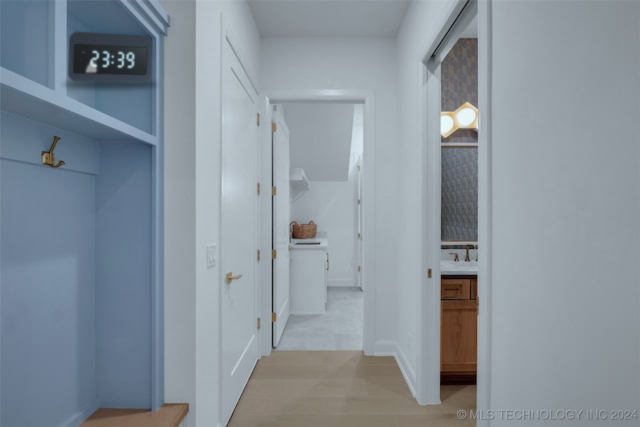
23:39
